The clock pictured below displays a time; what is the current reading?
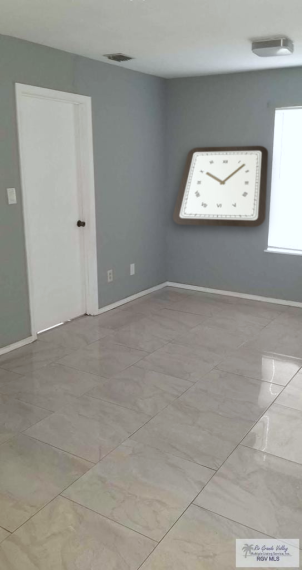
10:07
